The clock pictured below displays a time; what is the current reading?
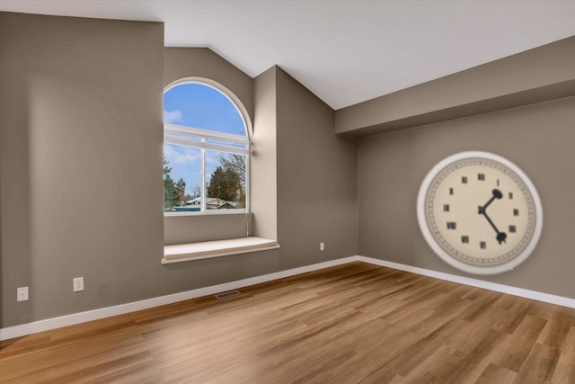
1:24
